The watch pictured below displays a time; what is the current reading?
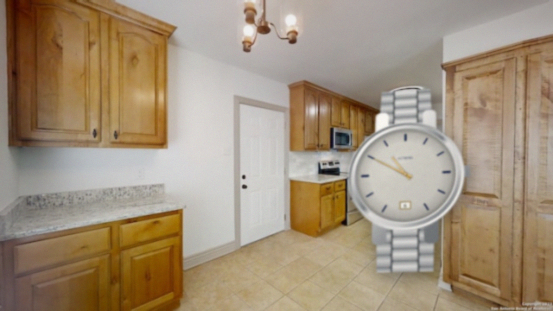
10:50
